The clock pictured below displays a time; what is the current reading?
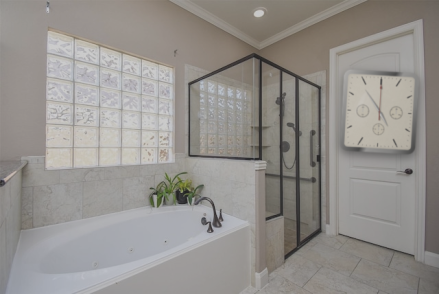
4:54
